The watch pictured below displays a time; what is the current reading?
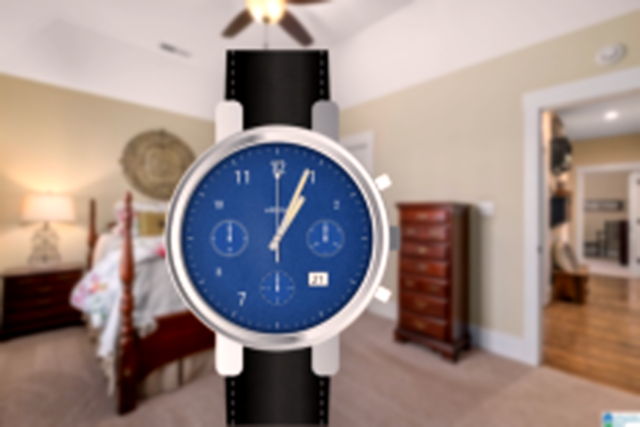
1:04
